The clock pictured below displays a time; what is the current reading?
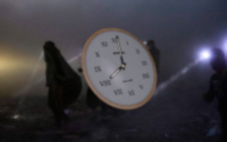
8:01
